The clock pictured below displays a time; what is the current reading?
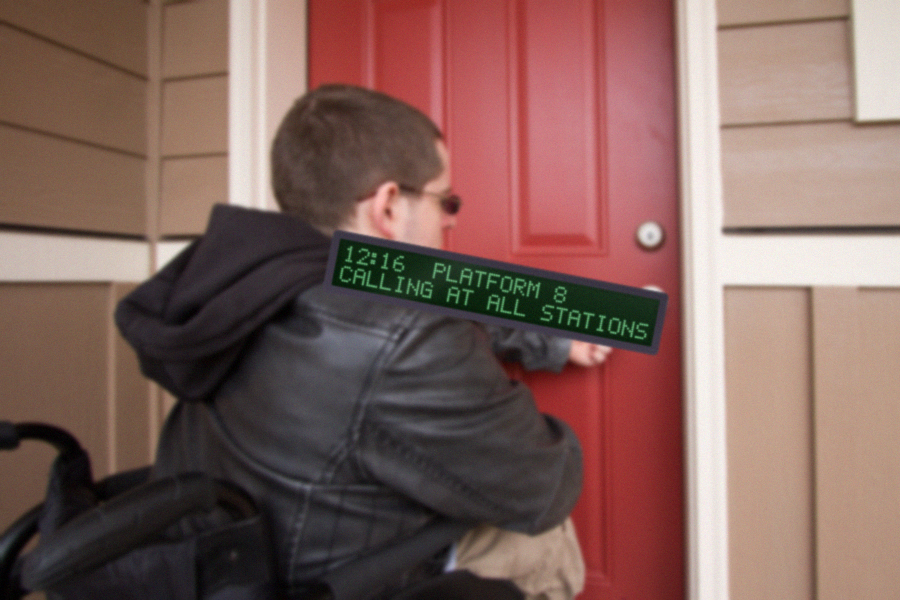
12:16
